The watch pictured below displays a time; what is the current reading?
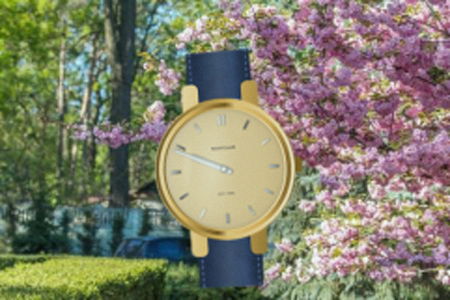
9:49
